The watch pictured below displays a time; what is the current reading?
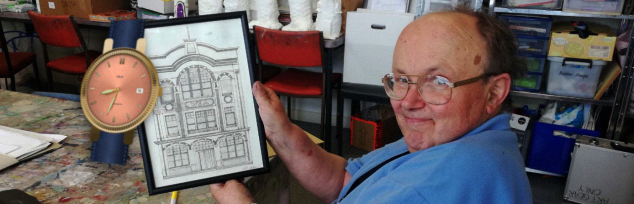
8:33
